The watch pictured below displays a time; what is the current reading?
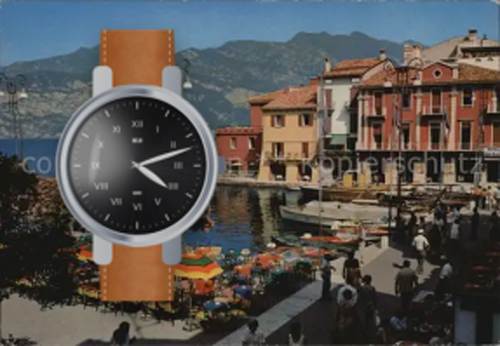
4:12
